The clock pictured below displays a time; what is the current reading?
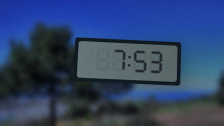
7:53
